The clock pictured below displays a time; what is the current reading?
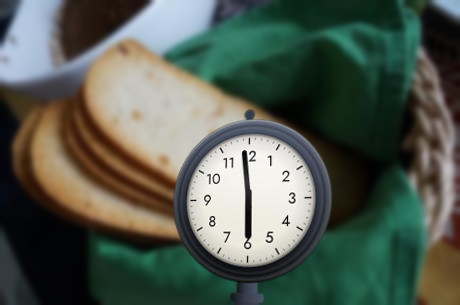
5:59
